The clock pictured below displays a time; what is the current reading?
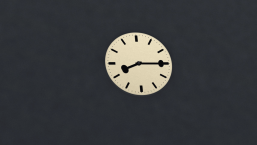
8:15
